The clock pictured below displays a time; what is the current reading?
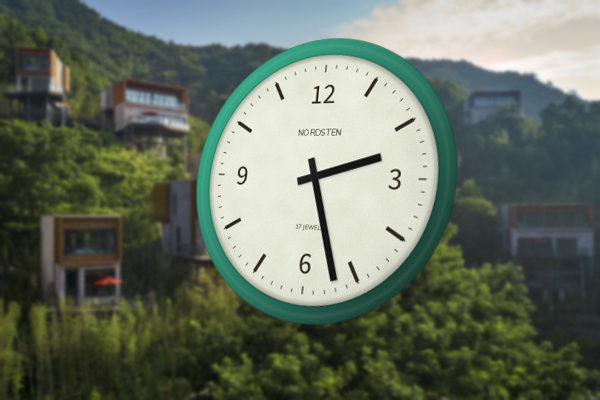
2:27
